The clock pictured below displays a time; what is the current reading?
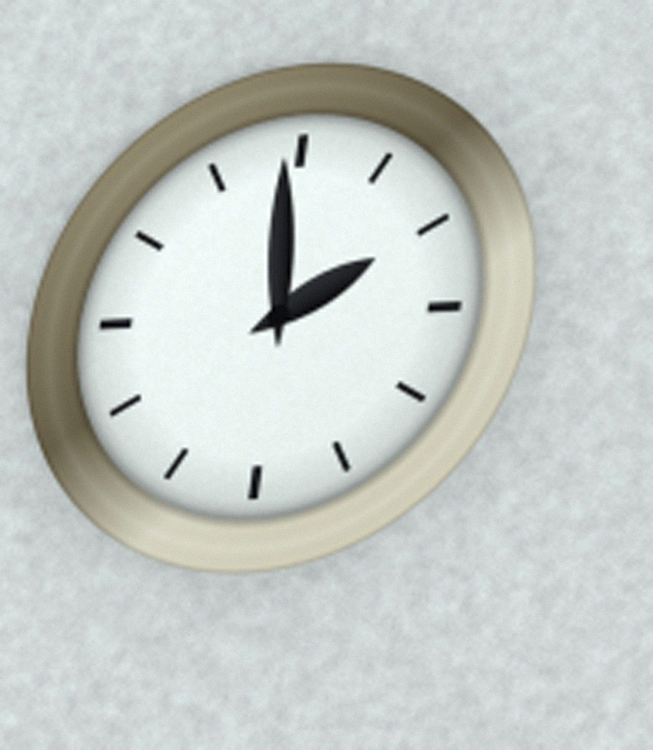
1:59
